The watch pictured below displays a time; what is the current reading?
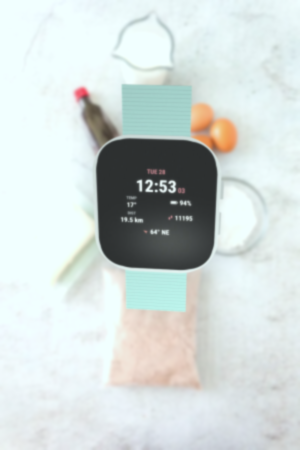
12:53
